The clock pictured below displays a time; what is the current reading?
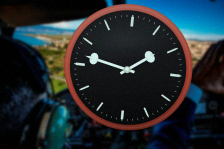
1:47
